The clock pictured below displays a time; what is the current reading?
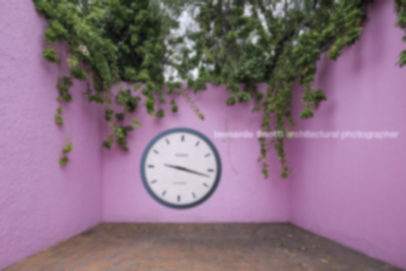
9:17
